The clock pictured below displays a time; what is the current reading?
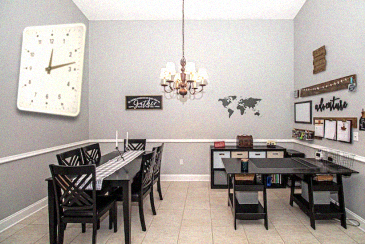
12:13
